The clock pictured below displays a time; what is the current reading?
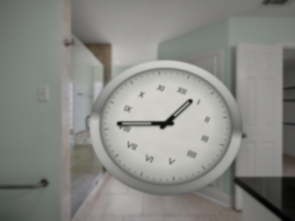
12:41
